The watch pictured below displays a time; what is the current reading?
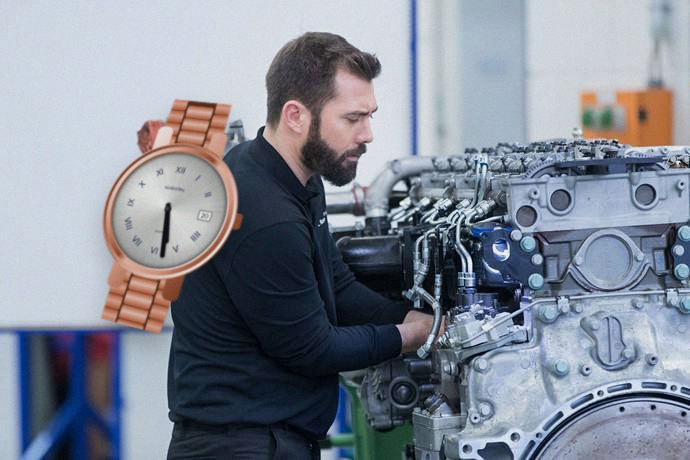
5:28
